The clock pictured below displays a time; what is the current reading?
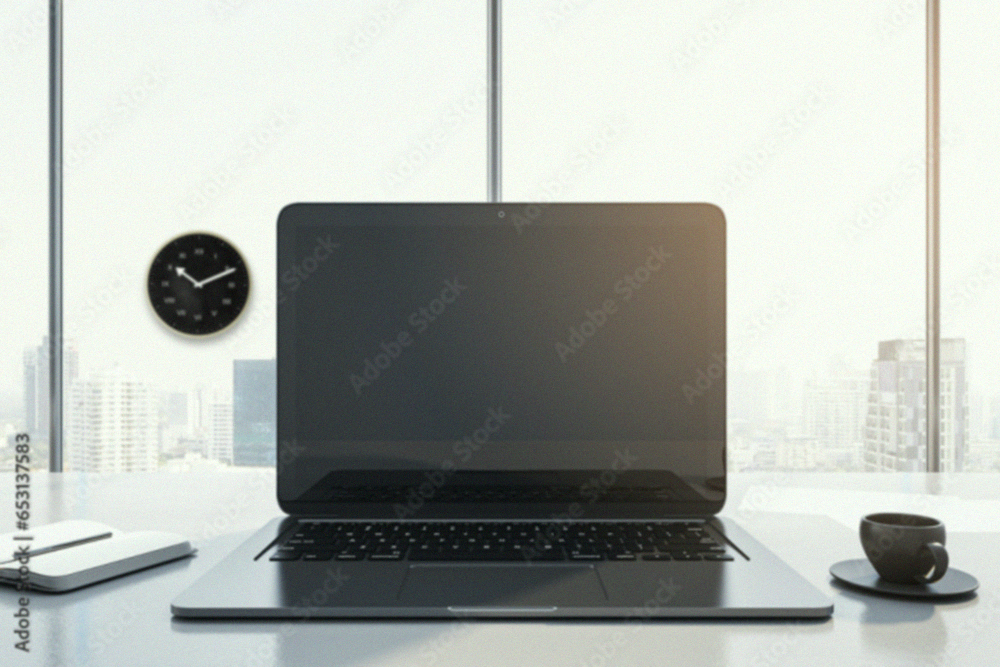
10:11
